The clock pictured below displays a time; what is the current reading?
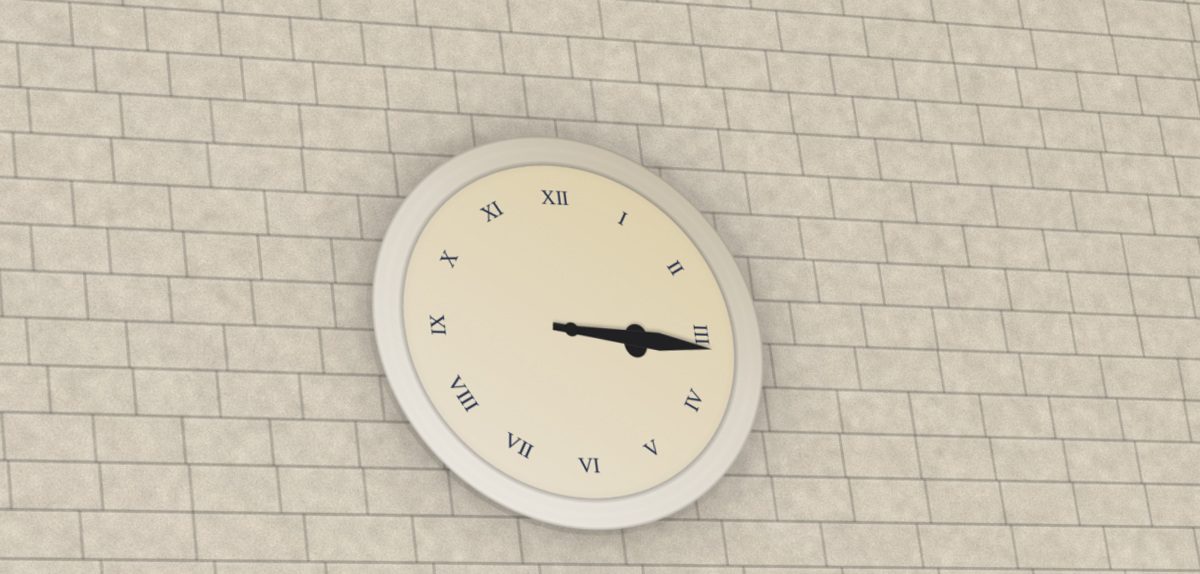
3:16
